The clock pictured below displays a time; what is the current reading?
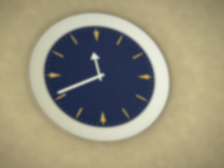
11:41
